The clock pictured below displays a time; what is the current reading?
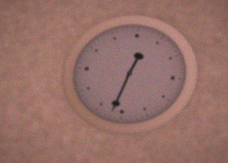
12:32
